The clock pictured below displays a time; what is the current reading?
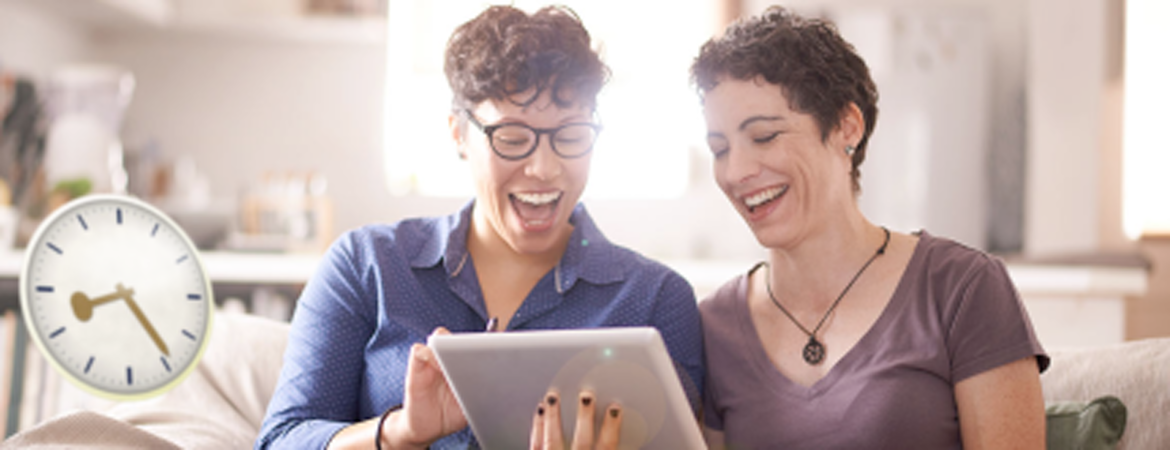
8:24
